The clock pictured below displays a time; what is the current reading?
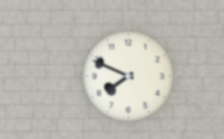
7:49
